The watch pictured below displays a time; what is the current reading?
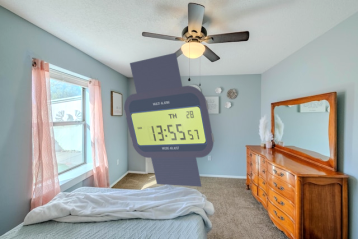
13:55:57
